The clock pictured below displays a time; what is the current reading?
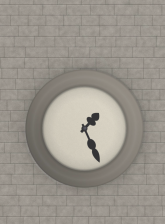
1:26
